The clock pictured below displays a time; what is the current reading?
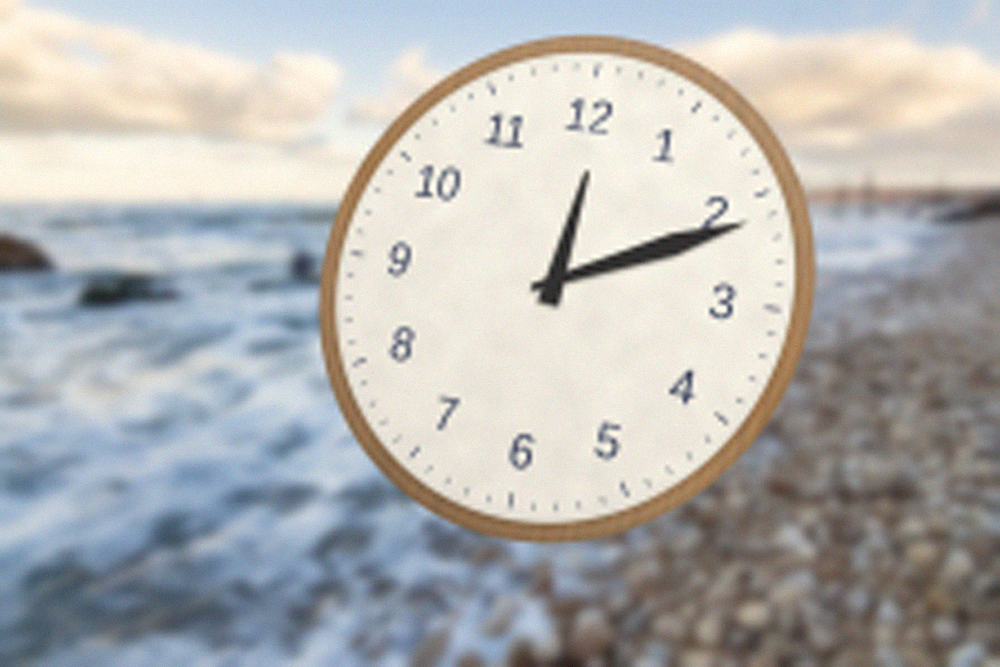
12:11
